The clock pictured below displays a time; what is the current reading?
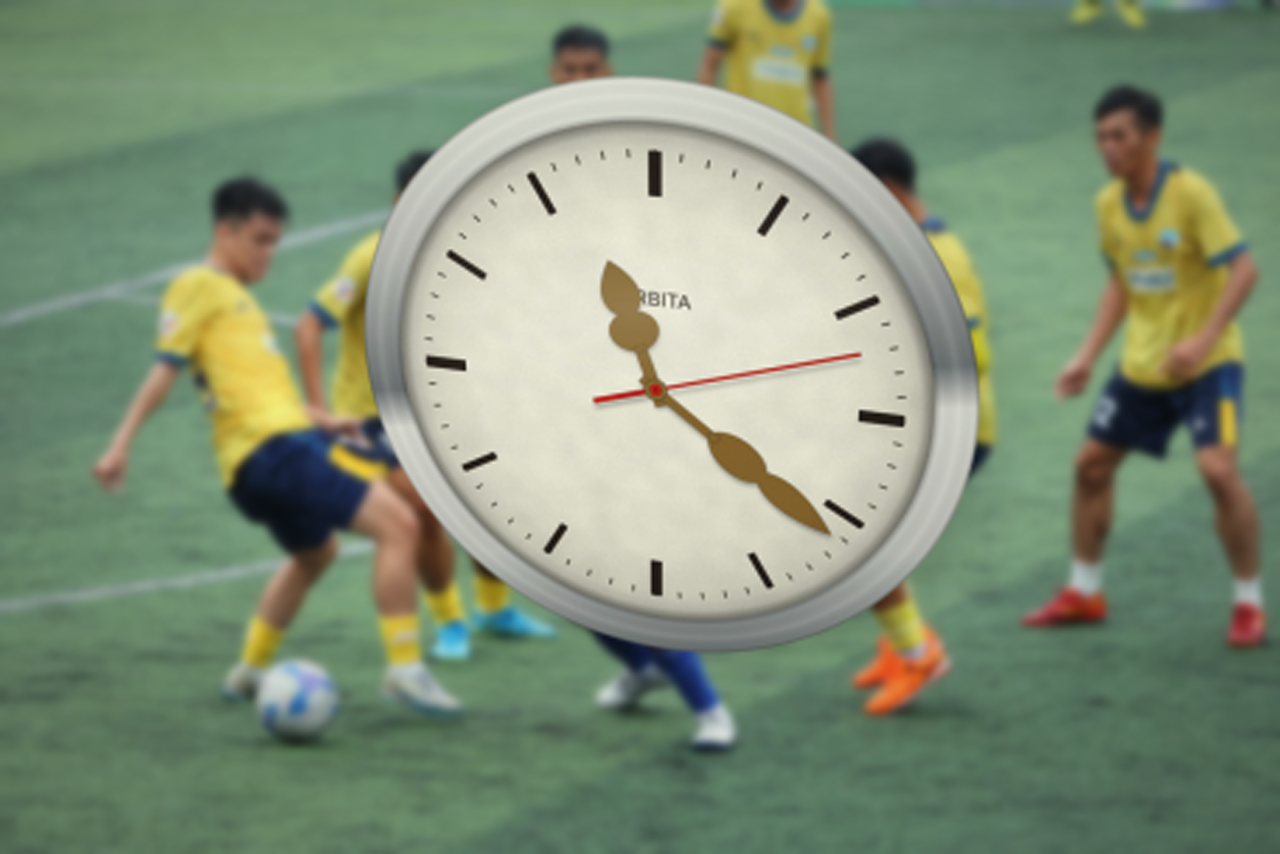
11:21:12
